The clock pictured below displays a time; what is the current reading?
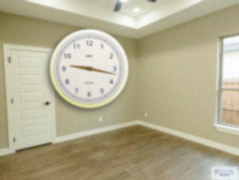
9:17
